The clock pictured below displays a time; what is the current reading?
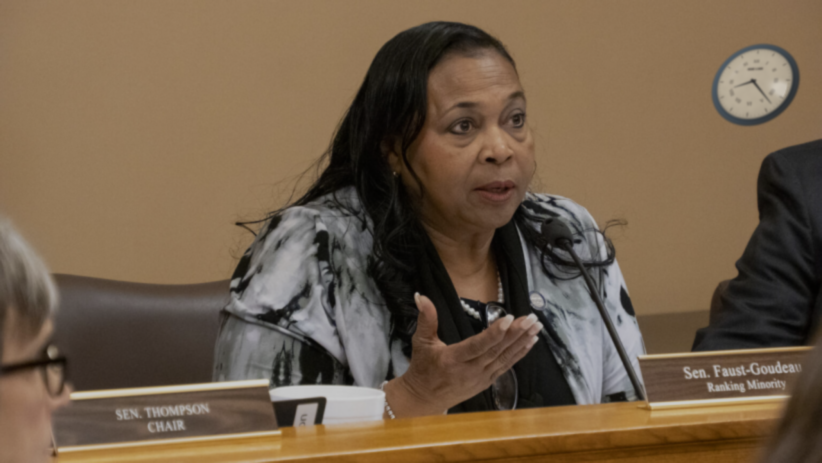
8:23
